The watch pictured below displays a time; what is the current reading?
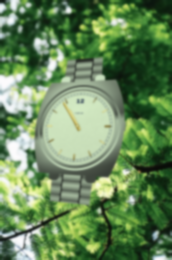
10:54
